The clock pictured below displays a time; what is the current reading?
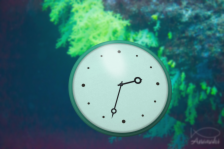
2:33
